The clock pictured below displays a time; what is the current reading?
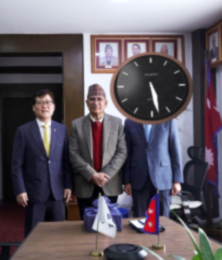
5:28
